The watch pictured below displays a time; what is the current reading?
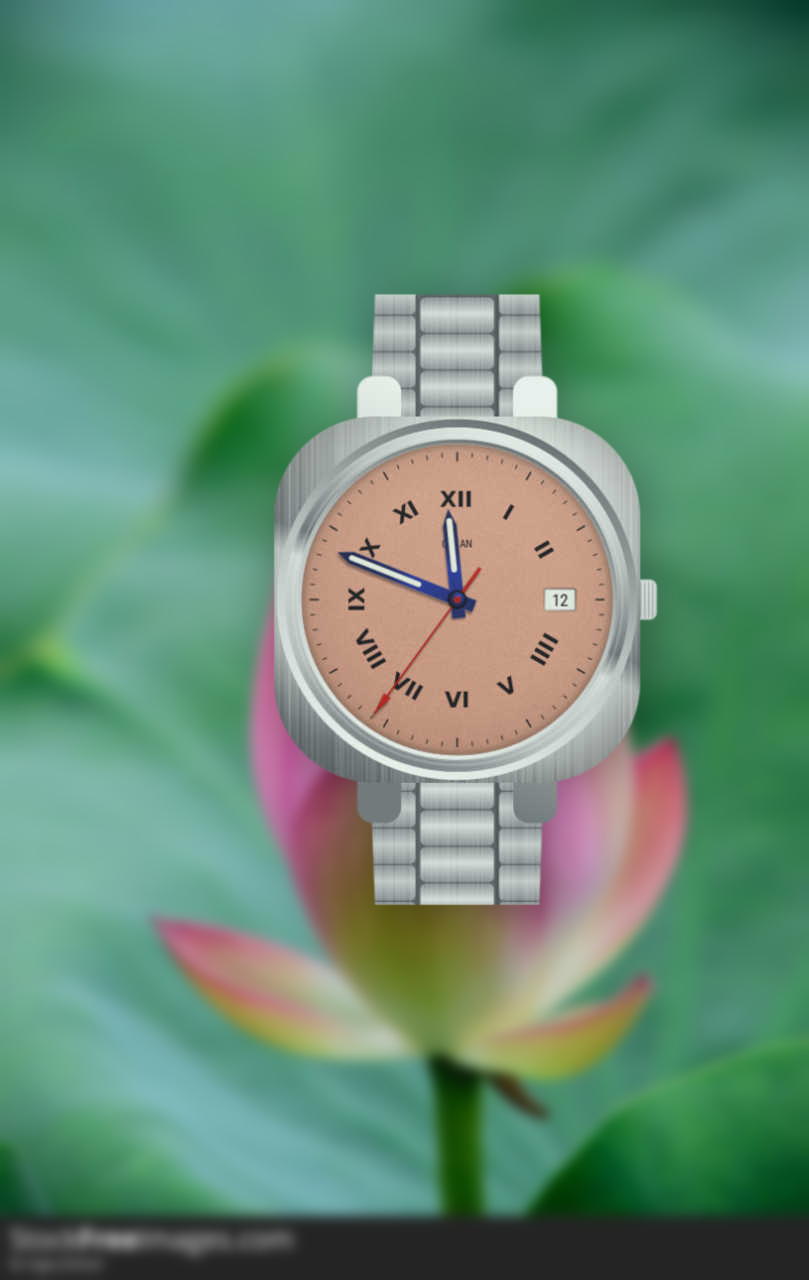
11:48:36
